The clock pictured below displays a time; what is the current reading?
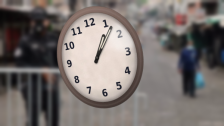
1:07
